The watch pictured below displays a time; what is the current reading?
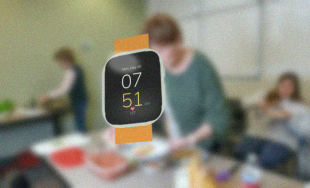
7:51
